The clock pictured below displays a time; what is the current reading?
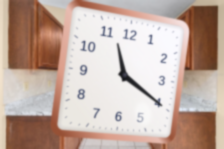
11:20
